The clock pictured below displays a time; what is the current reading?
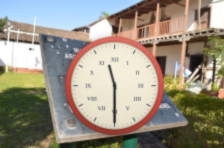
11:30
